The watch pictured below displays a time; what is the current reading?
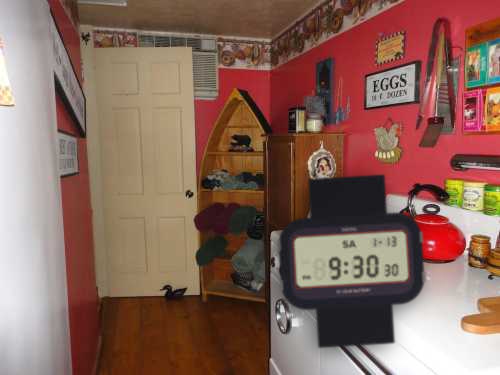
9:30:30
